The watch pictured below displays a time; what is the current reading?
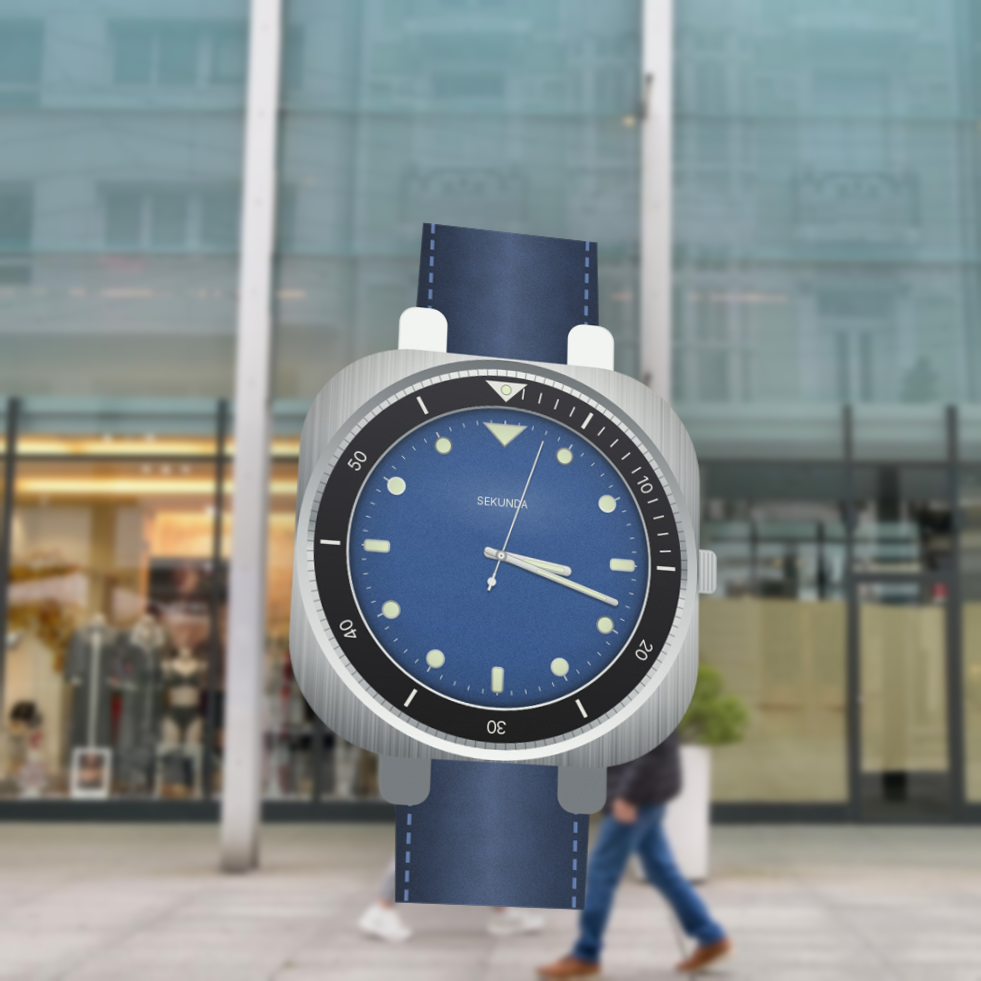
3:18:03
